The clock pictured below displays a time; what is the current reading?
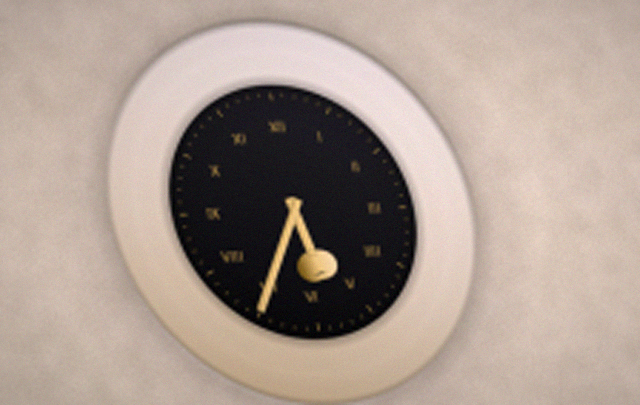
5:35
